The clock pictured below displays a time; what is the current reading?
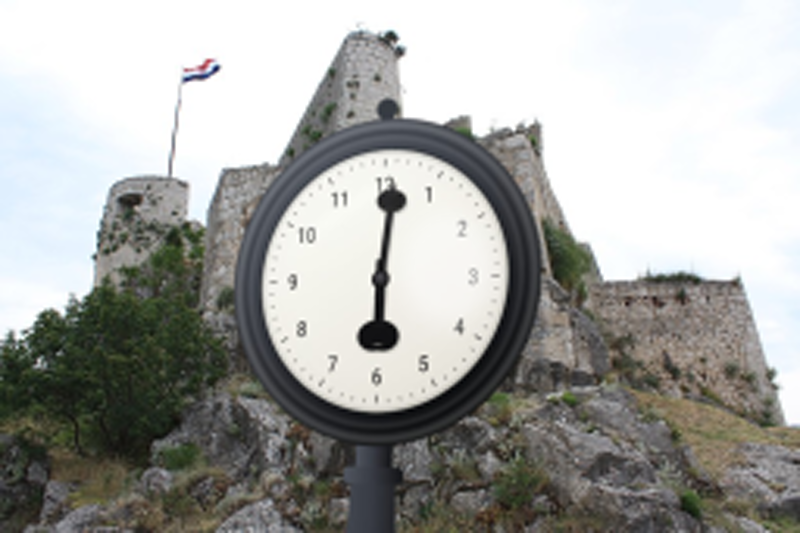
6:01
